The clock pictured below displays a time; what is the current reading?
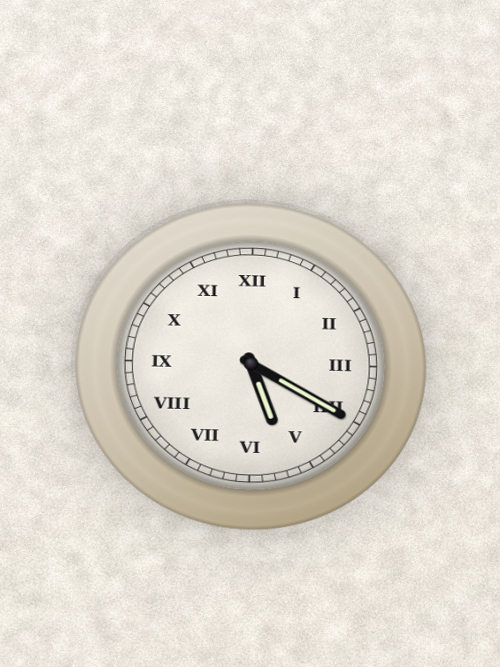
5:20
